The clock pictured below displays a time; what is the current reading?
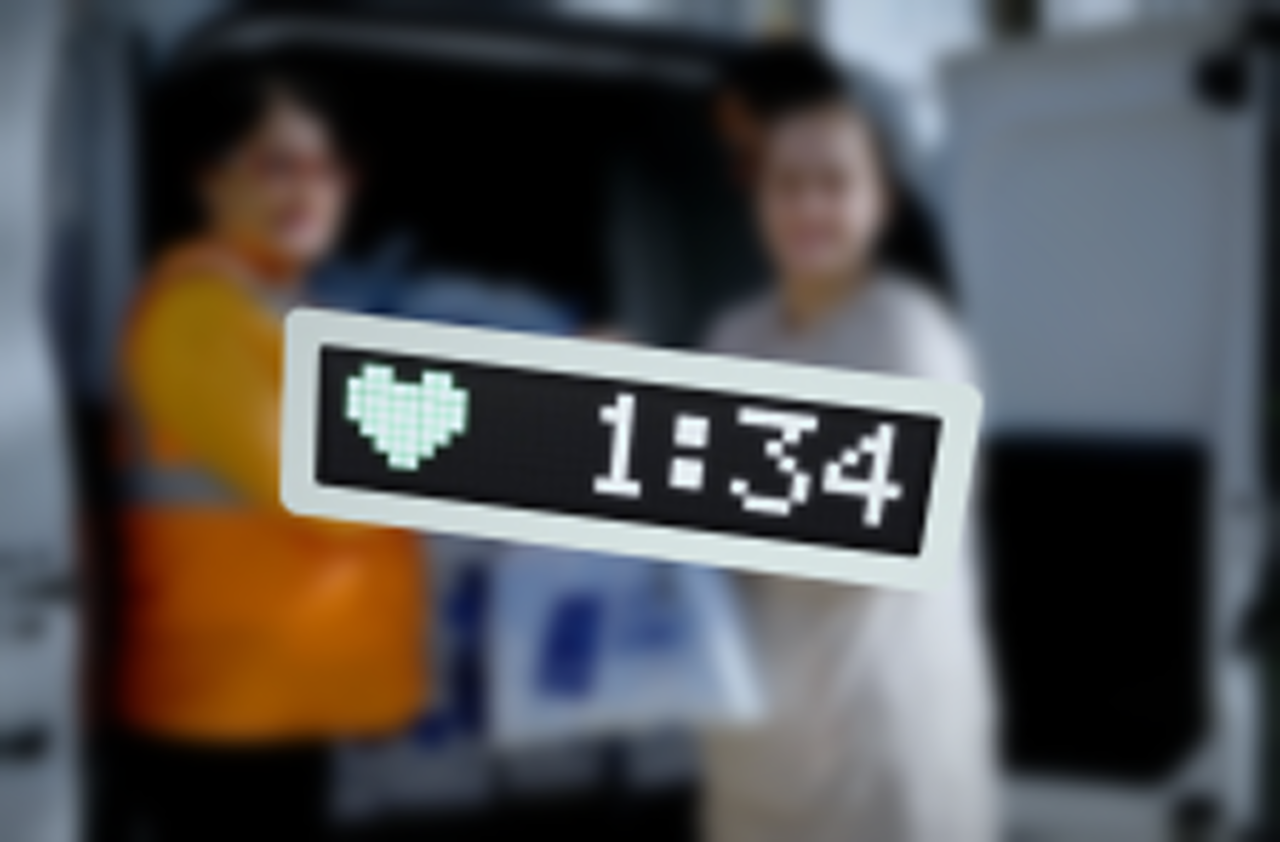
1:34
